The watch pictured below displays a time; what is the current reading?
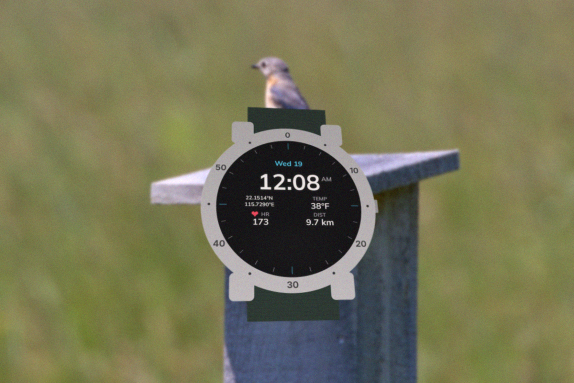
12:08
